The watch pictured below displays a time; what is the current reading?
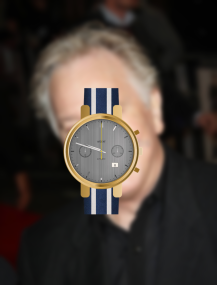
9:48
